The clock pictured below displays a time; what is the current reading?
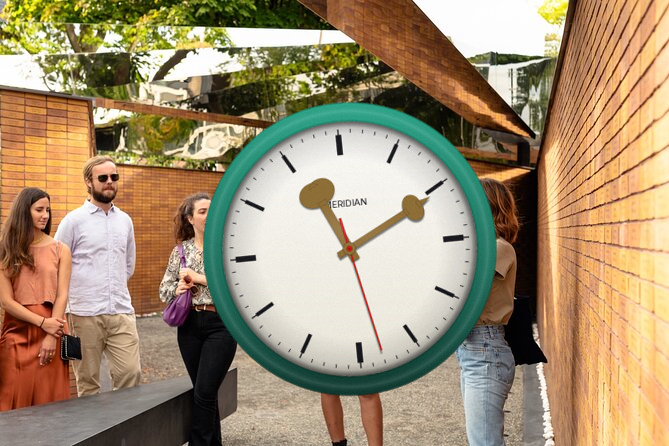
11:10:28
